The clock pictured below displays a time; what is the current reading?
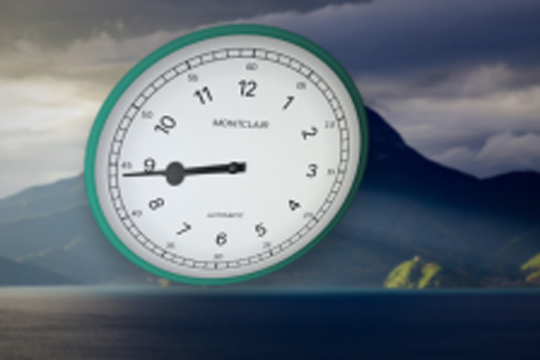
8:44
